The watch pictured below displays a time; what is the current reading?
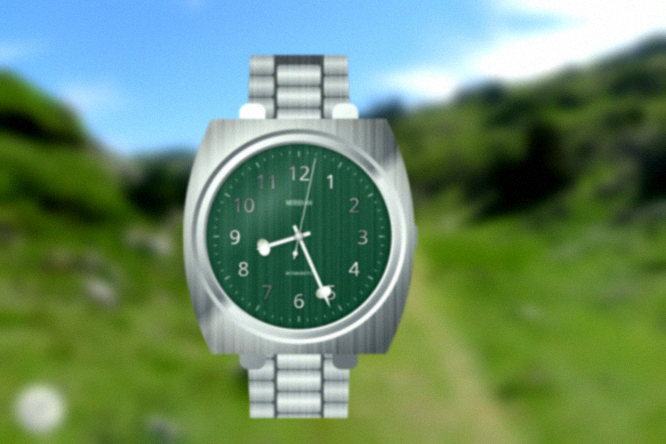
8:26:02
